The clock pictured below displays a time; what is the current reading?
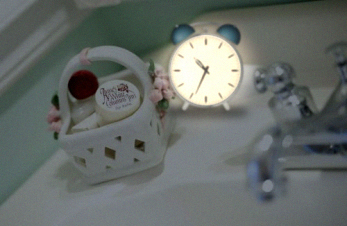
10:34
